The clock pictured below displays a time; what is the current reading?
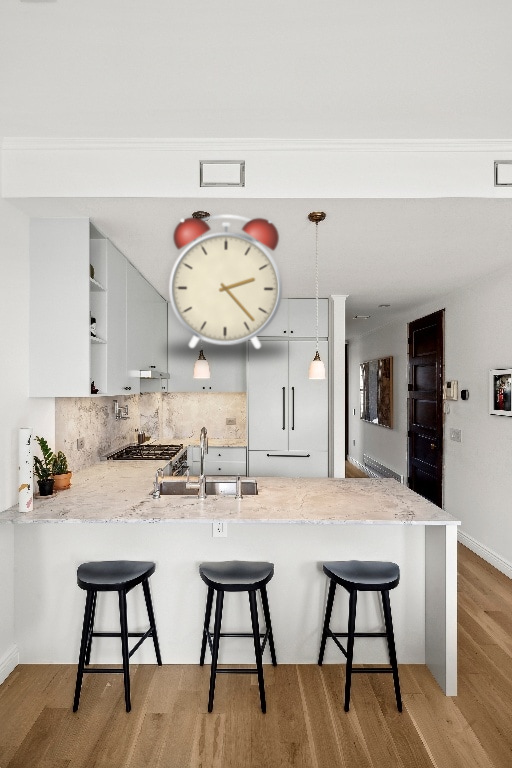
2:23
